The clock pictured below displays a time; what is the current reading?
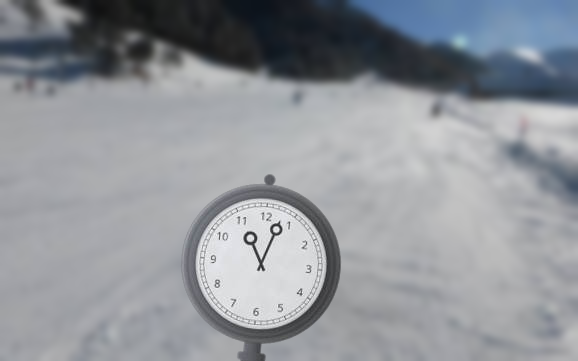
11:03
